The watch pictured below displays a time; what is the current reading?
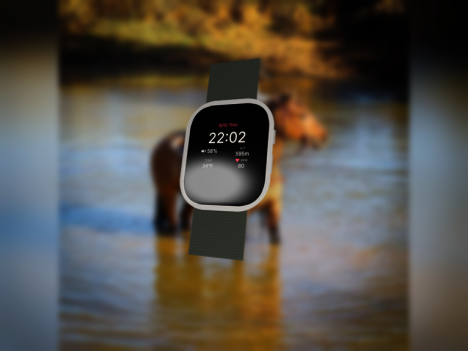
22:02
